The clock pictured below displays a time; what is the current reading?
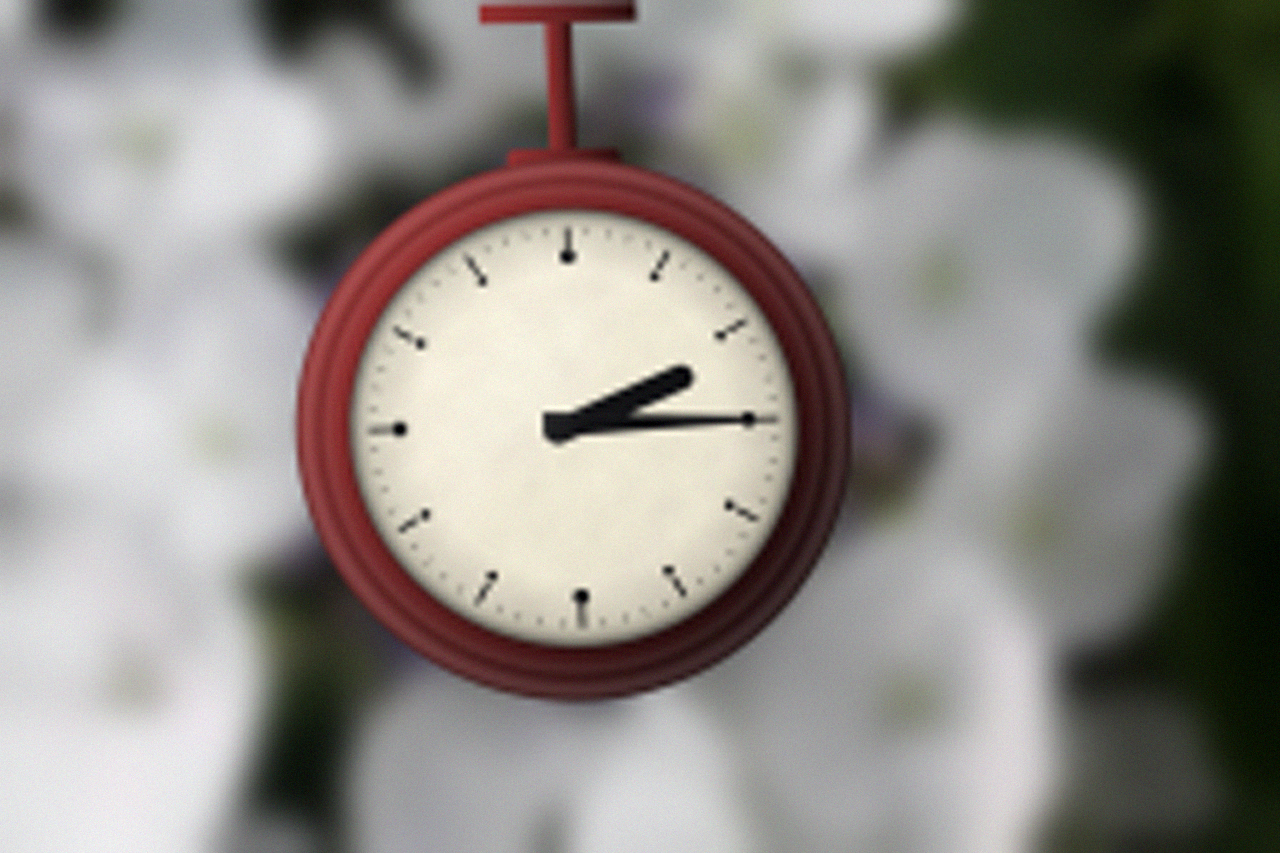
2:15
